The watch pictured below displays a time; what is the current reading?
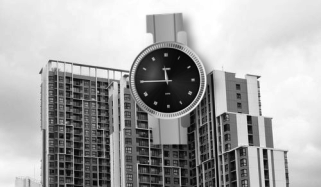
11:45
